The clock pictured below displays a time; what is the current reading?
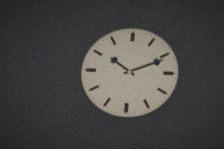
10:11
